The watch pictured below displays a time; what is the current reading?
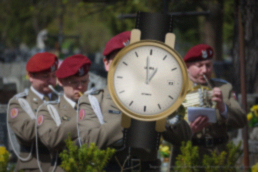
12:59
